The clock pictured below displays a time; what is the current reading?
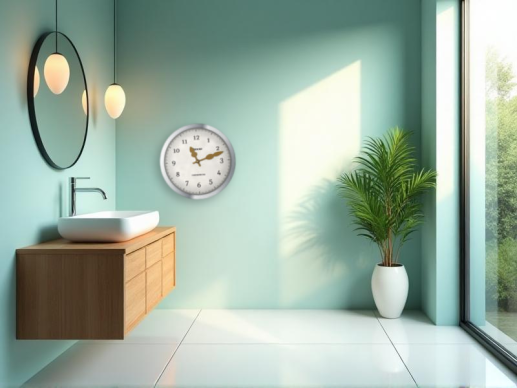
11:12
